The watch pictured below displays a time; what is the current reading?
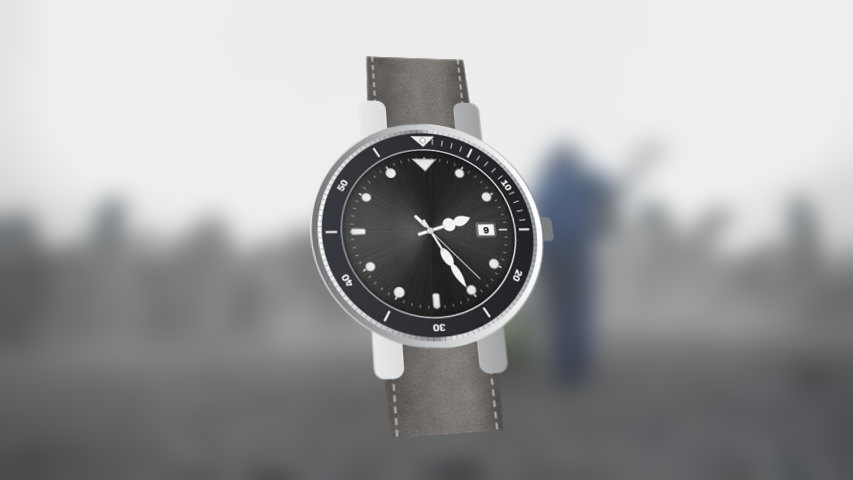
2:25:23
